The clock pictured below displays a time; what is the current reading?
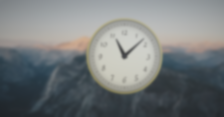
11:08
